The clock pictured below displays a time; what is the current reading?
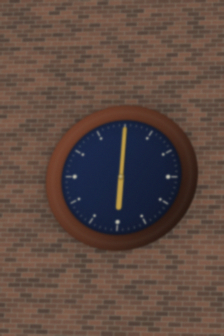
6:00
